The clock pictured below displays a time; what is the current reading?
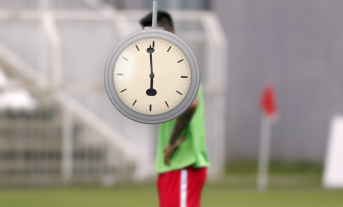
5:59
